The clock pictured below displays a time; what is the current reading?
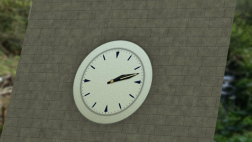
2:12
